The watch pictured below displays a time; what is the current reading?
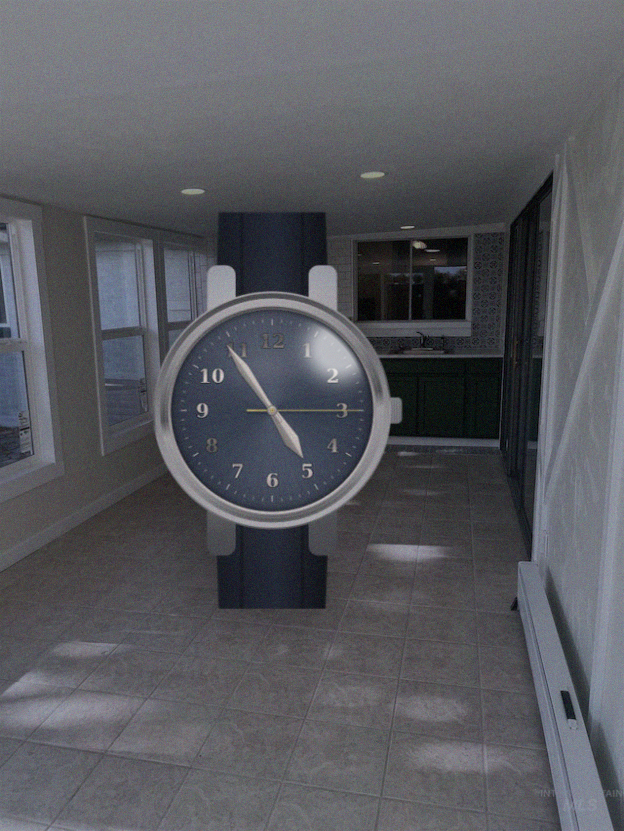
4:54:15
